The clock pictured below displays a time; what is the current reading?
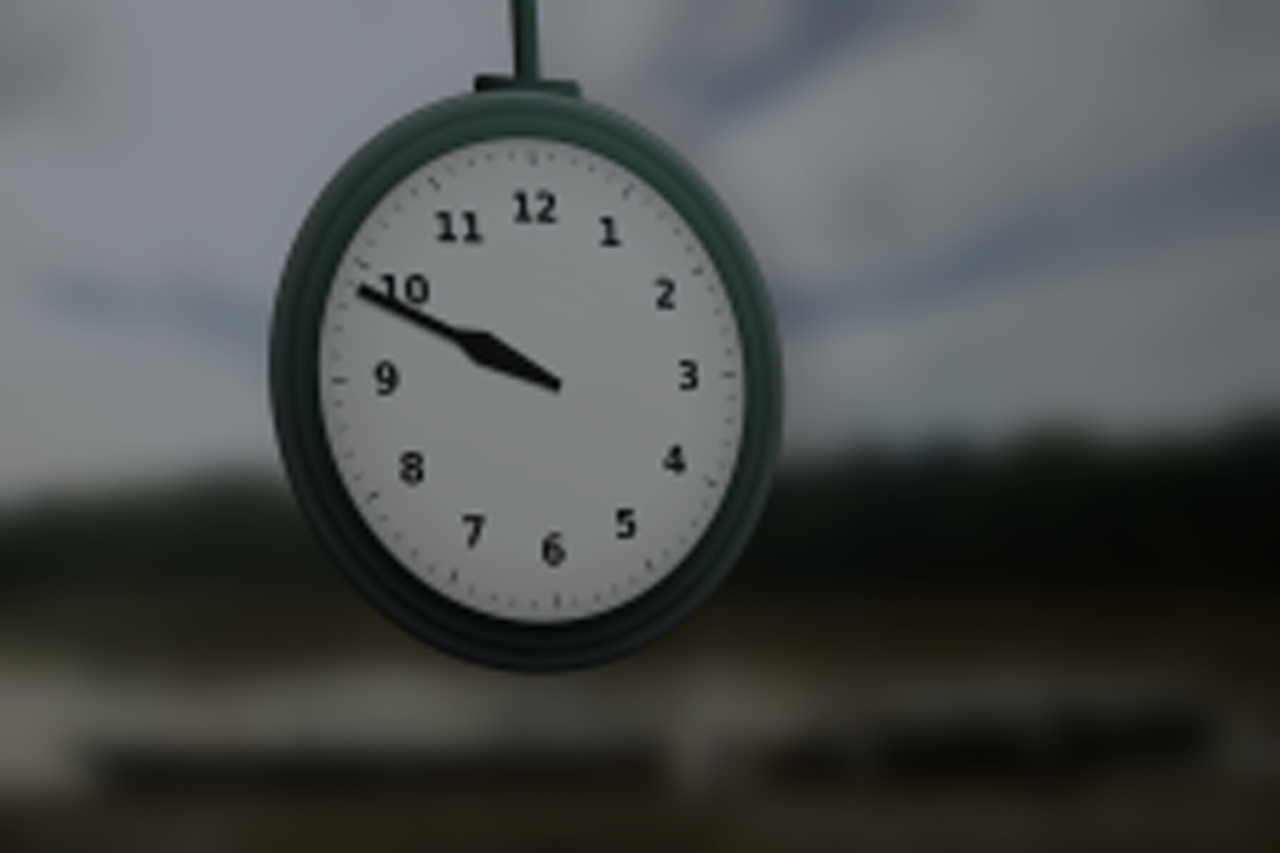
9:49
